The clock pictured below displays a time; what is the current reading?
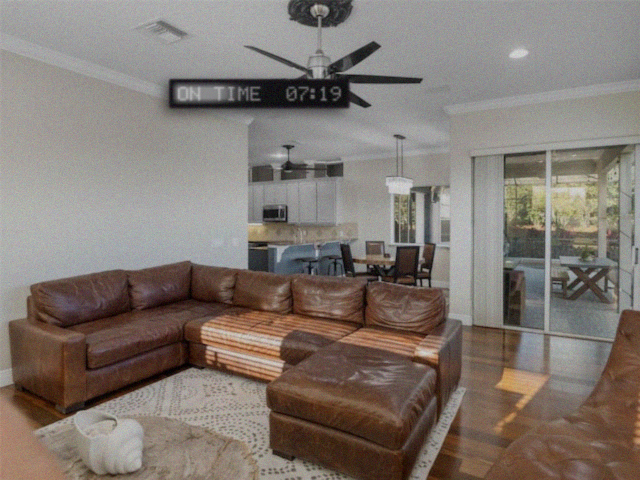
7:19
